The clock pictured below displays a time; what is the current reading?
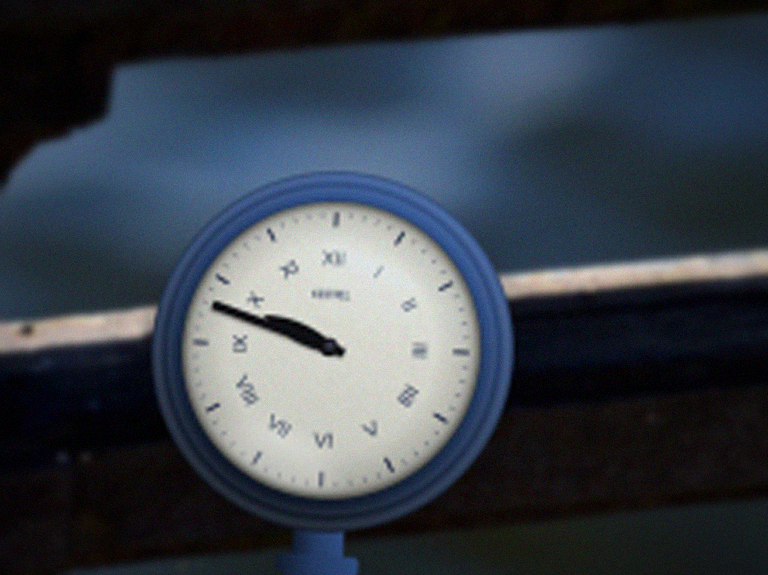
9:48
